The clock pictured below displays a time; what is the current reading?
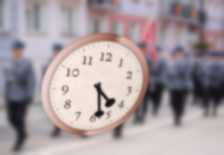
4:28
